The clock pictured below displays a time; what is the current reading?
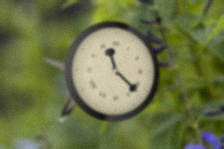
11:22
